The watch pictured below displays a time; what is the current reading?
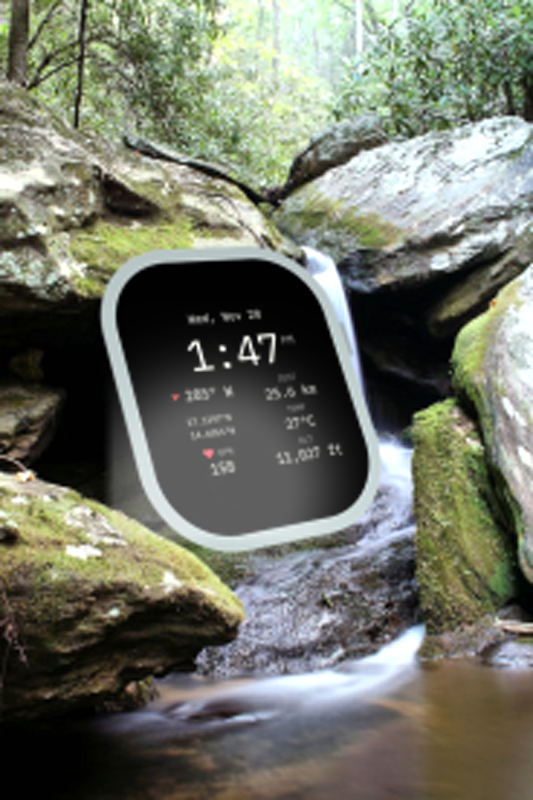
1:47
